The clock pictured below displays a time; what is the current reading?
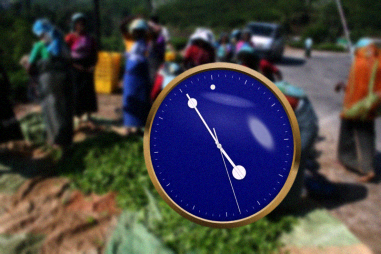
4:55:28
